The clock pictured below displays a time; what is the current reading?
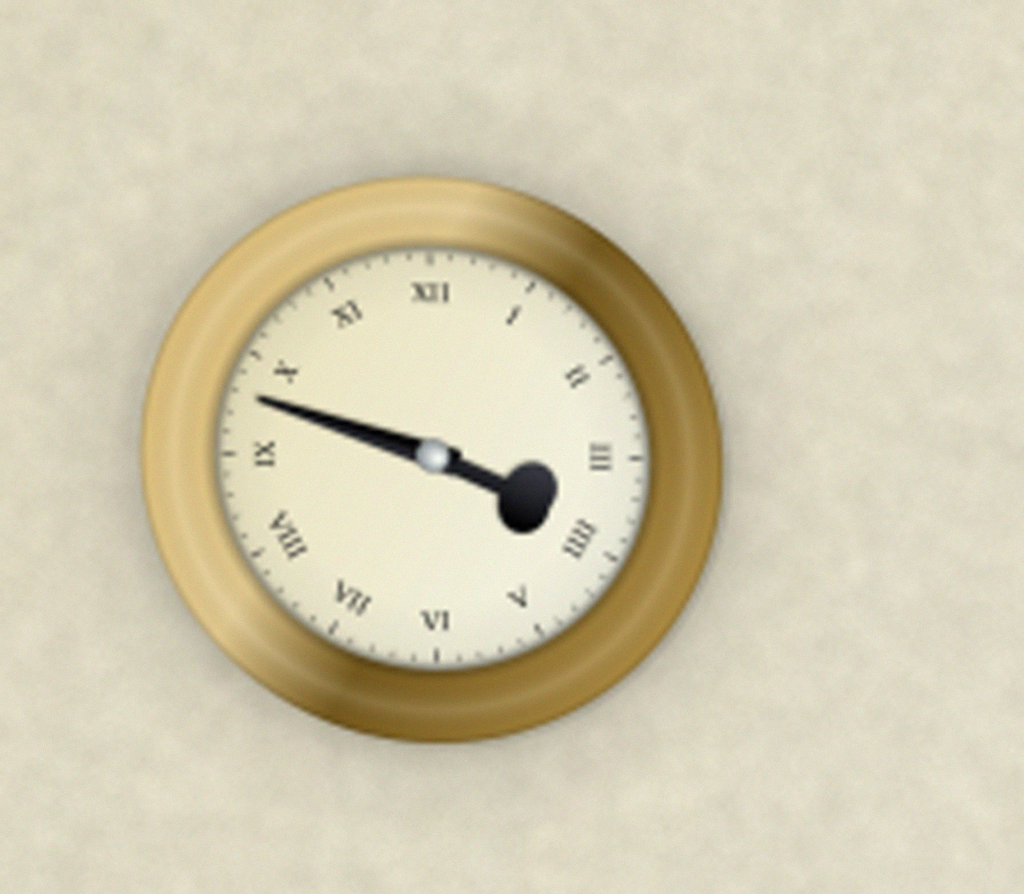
3:48
